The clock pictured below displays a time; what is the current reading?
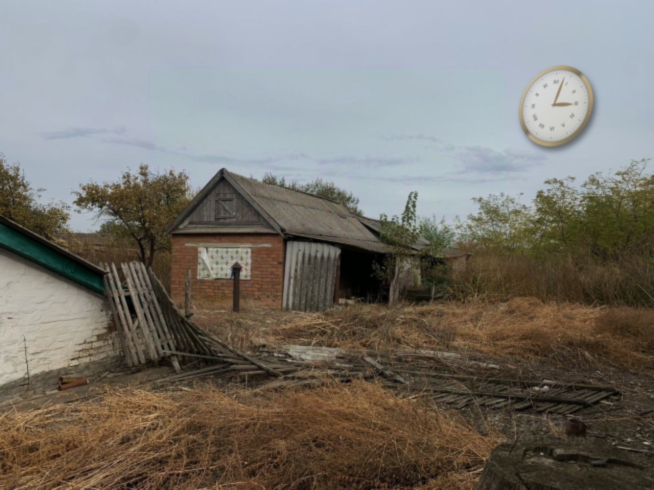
3:03
